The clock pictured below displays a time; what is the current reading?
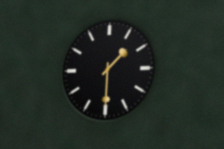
1:30
